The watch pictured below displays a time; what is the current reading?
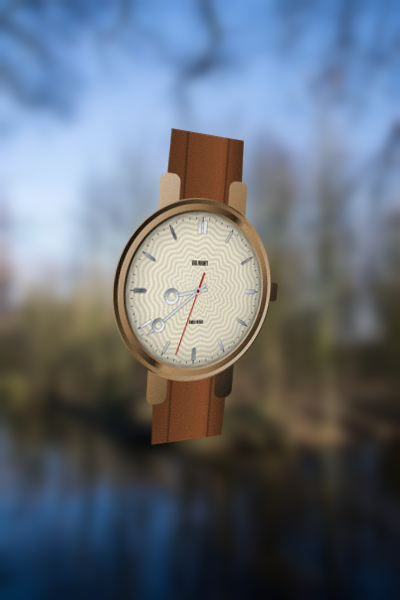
8:38:33
